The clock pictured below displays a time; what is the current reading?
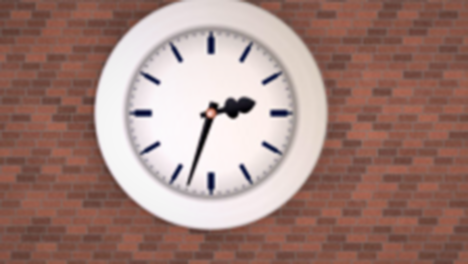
2:33
